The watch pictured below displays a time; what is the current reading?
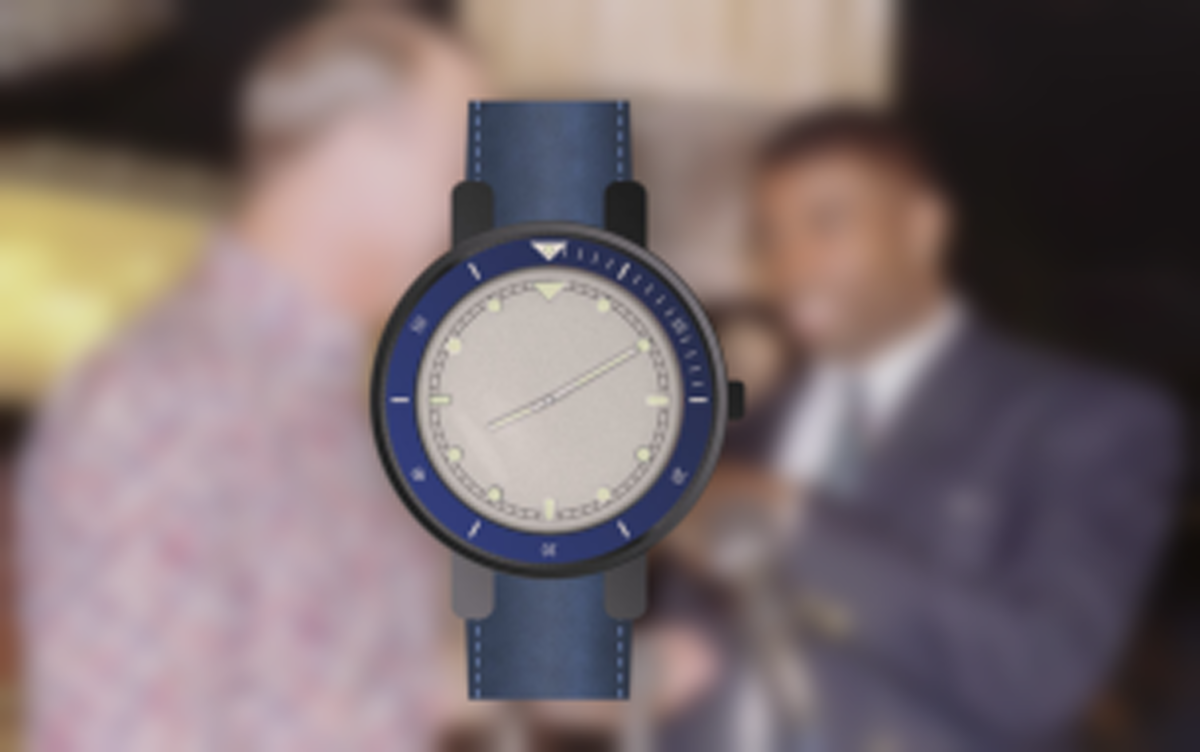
8:10
